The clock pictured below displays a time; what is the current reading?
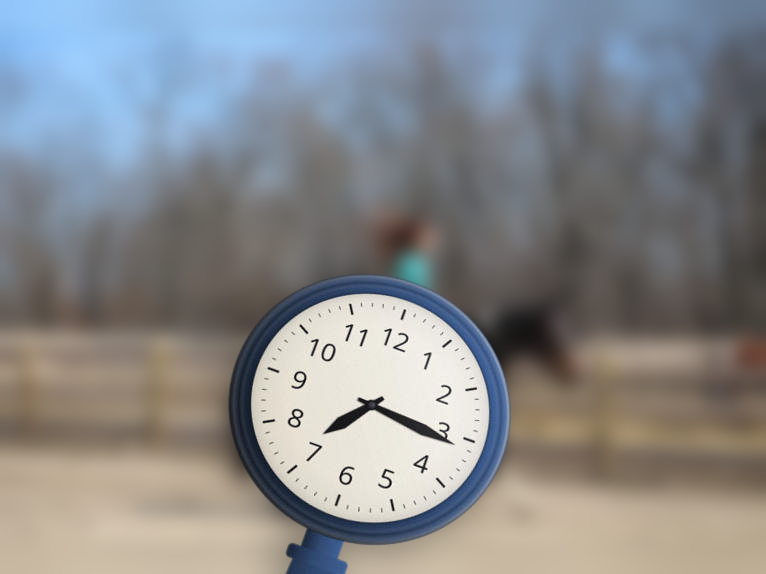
7:16
